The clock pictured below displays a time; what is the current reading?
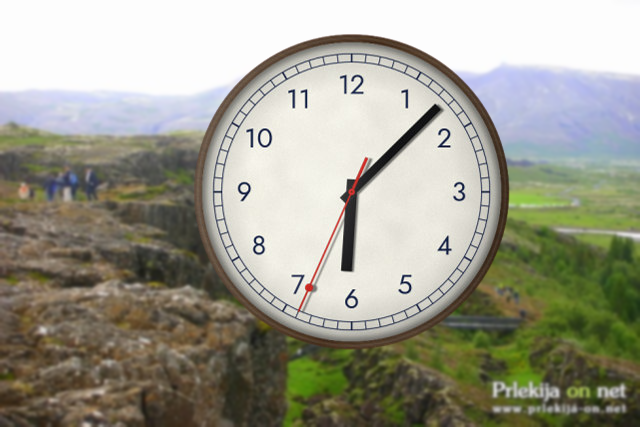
6:07:34
